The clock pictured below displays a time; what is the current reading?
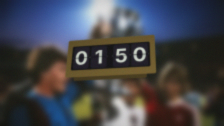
1:50
